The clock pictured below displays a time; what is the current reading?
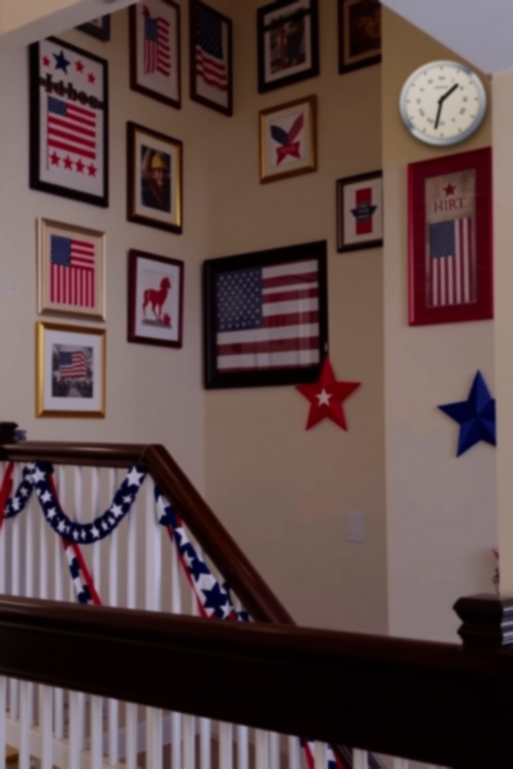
1:32
